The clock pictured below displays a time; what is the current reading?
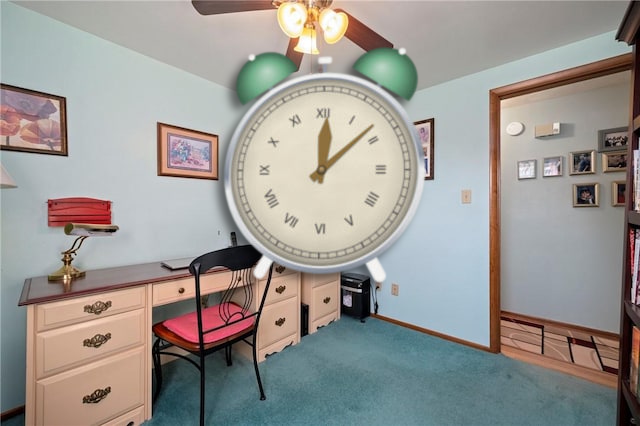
12:08
